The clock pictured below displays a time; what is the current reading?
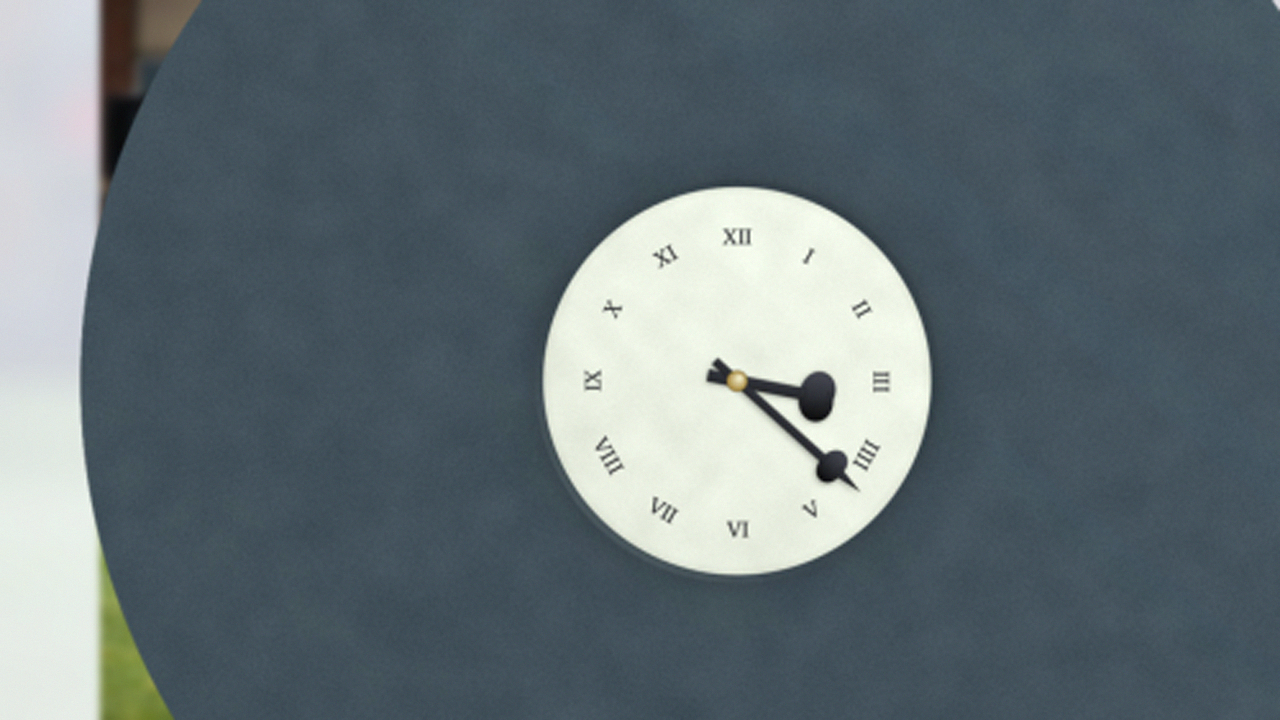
3:22
